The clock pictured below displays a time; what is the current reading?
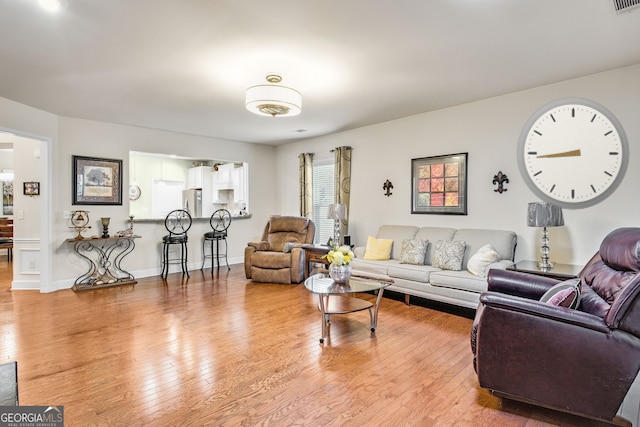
8:44
